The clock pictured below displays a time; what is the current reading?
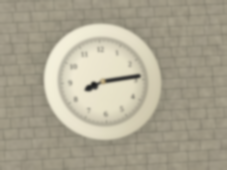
8:14
